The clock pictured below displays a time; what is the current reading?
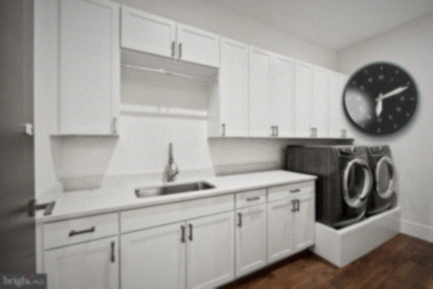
6:11
